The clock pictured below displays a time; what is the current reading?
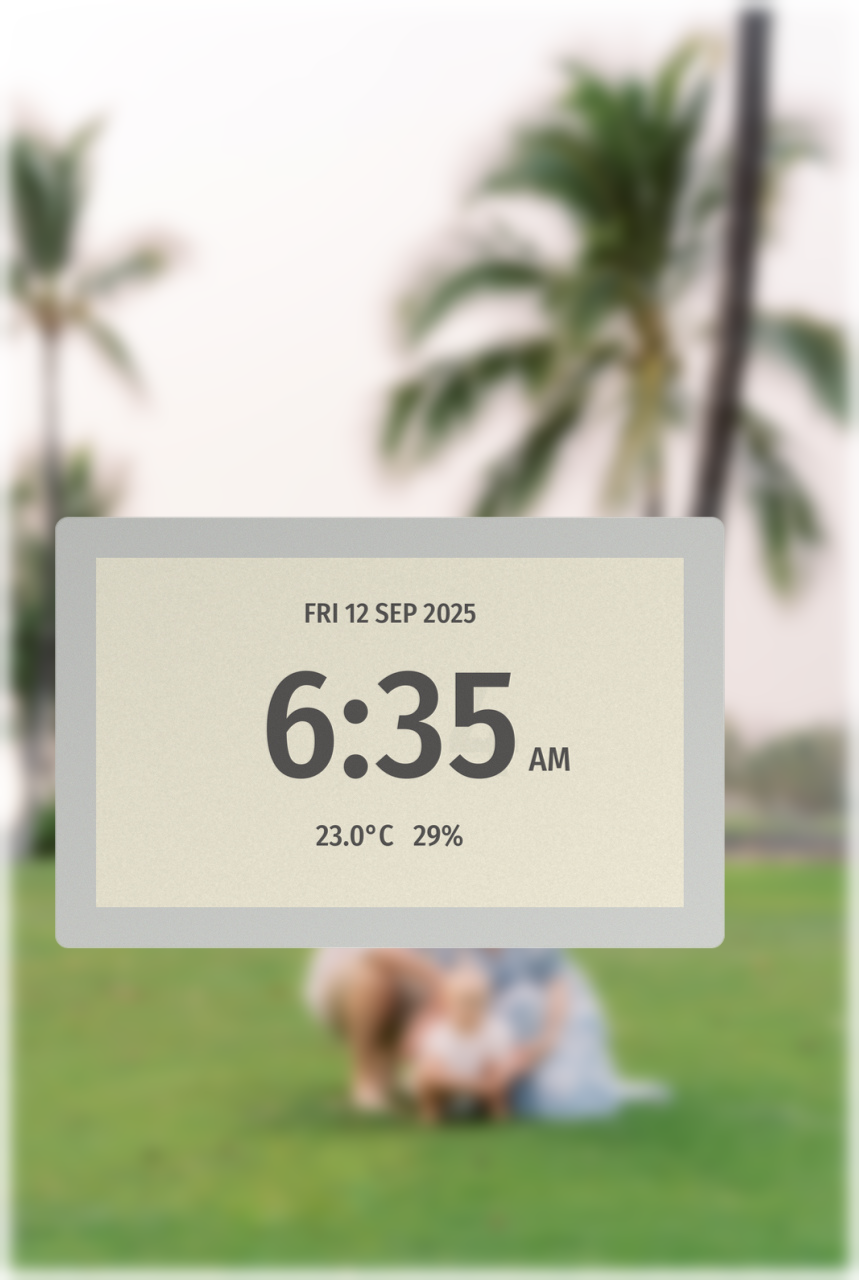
6:35
